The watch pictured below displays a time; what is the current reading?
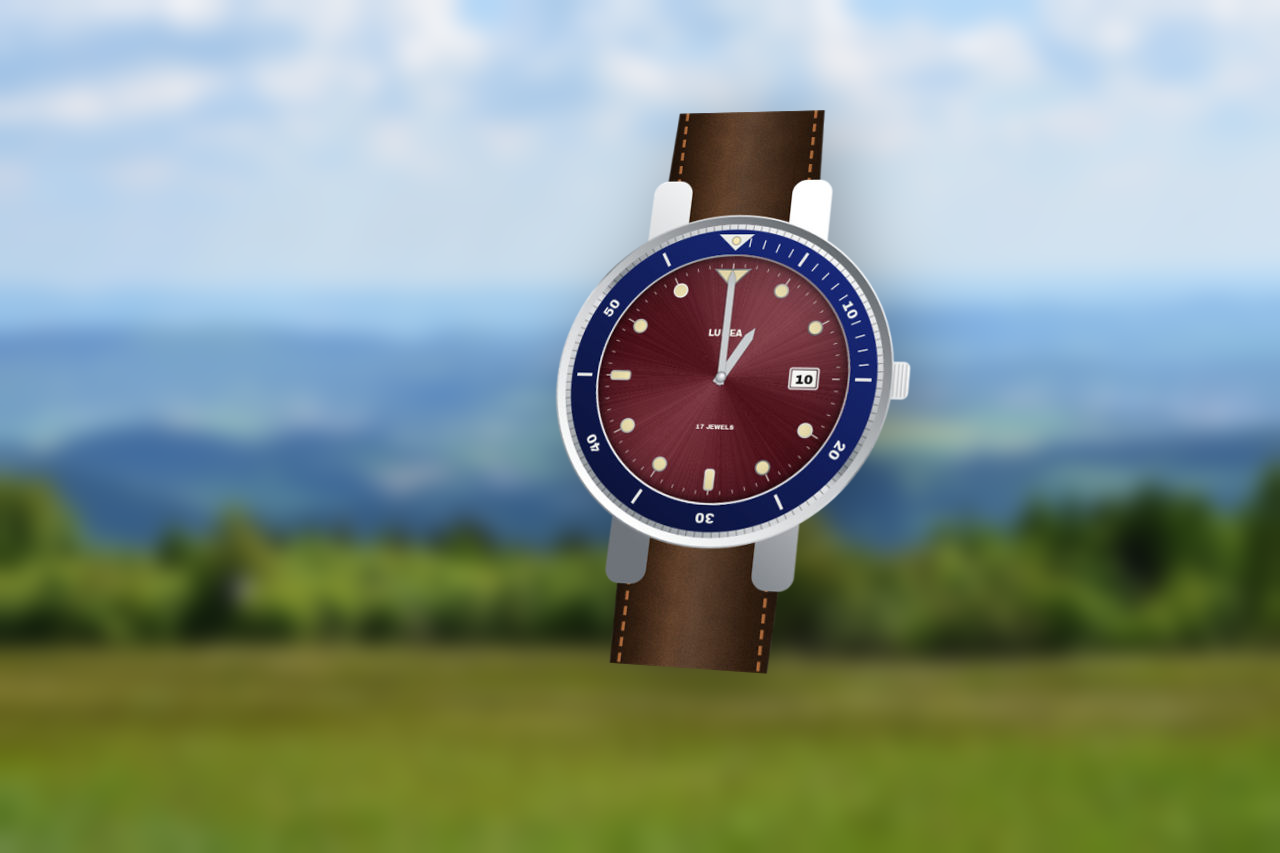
1:00
